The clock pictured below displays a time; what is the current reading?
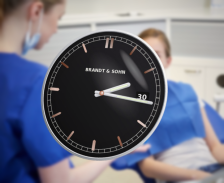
2:16
